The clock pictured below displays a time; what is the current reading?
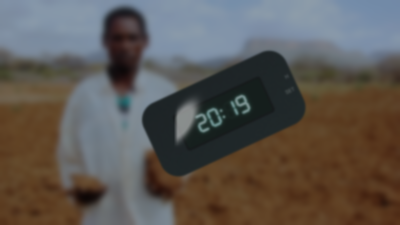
20:19
